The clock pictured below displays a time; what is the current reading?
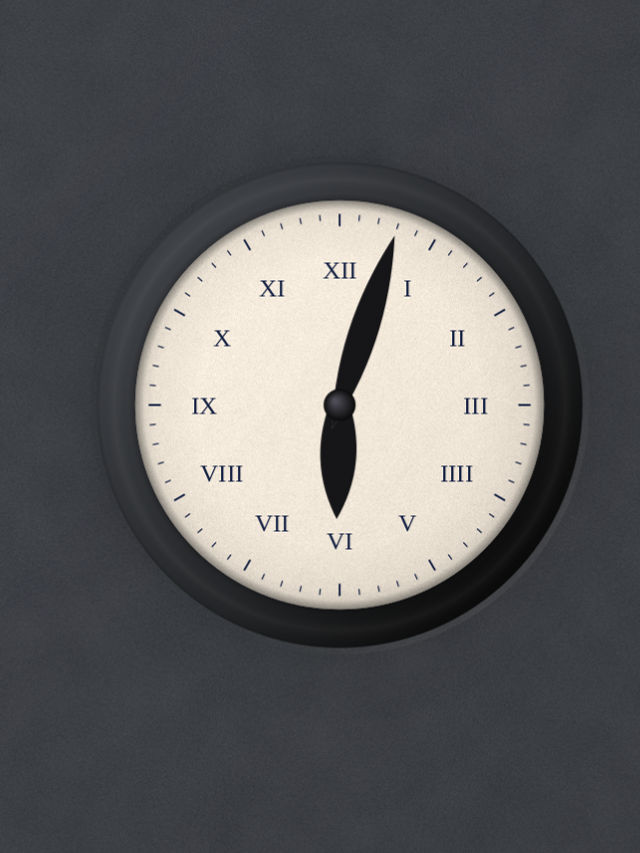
6:03
